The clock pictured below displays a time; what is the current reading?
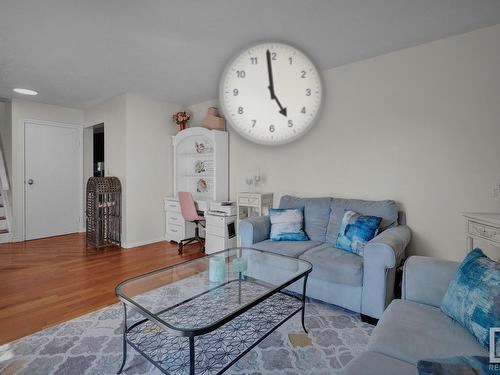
4:59
